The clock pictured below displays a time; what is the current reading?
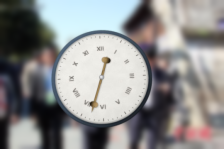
12:33
